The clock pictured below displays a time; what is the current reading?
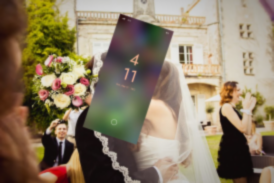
4:11
